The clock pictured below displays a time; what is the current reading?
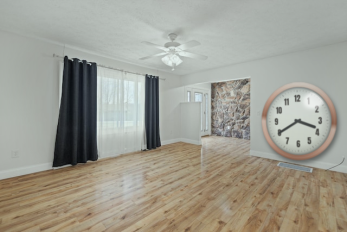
3:40
